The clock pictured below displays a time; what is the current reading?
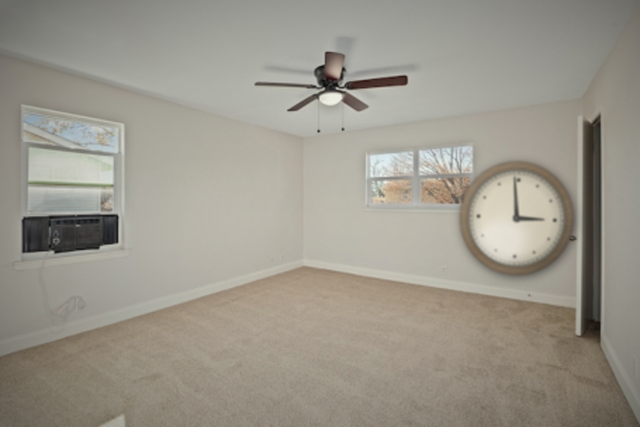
2:59
